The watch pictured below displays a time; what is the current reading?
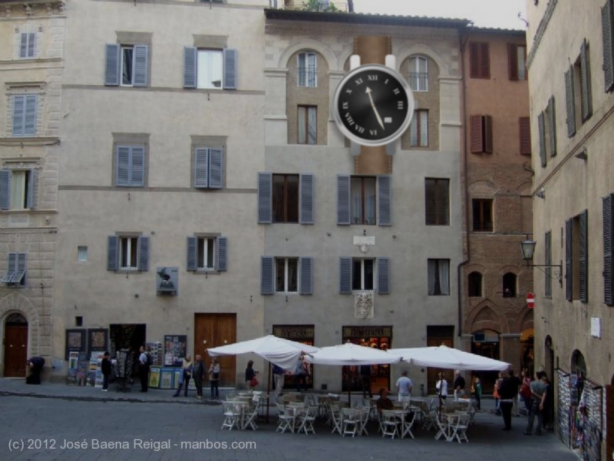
11:26
